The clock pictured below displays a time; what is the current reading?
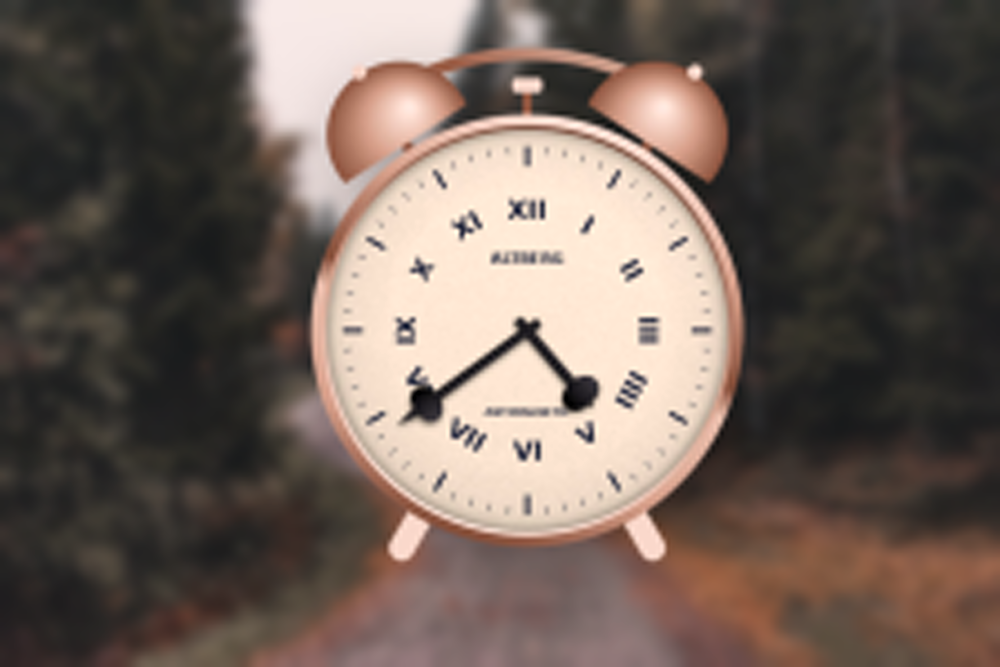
4:39
